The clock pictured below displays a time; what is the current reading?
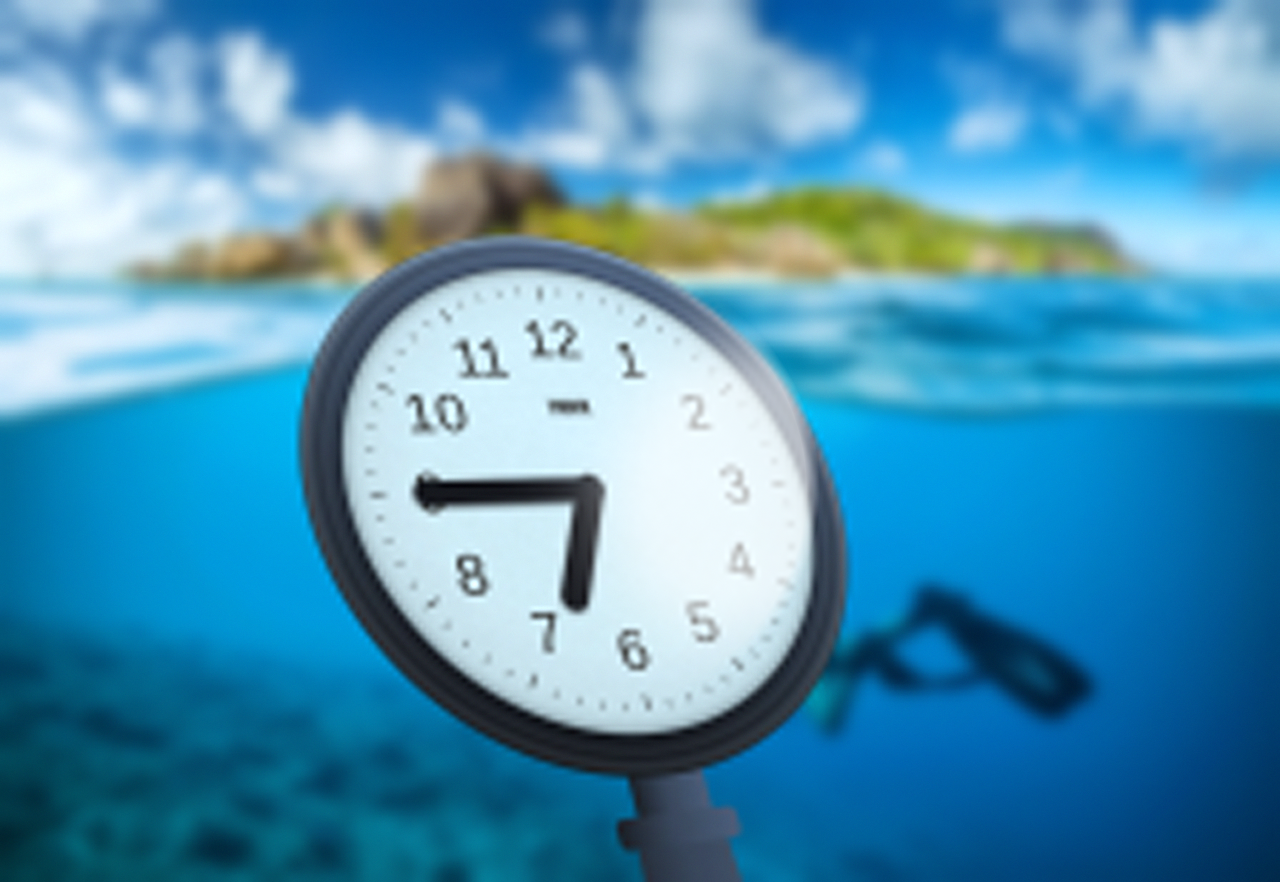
6:45
